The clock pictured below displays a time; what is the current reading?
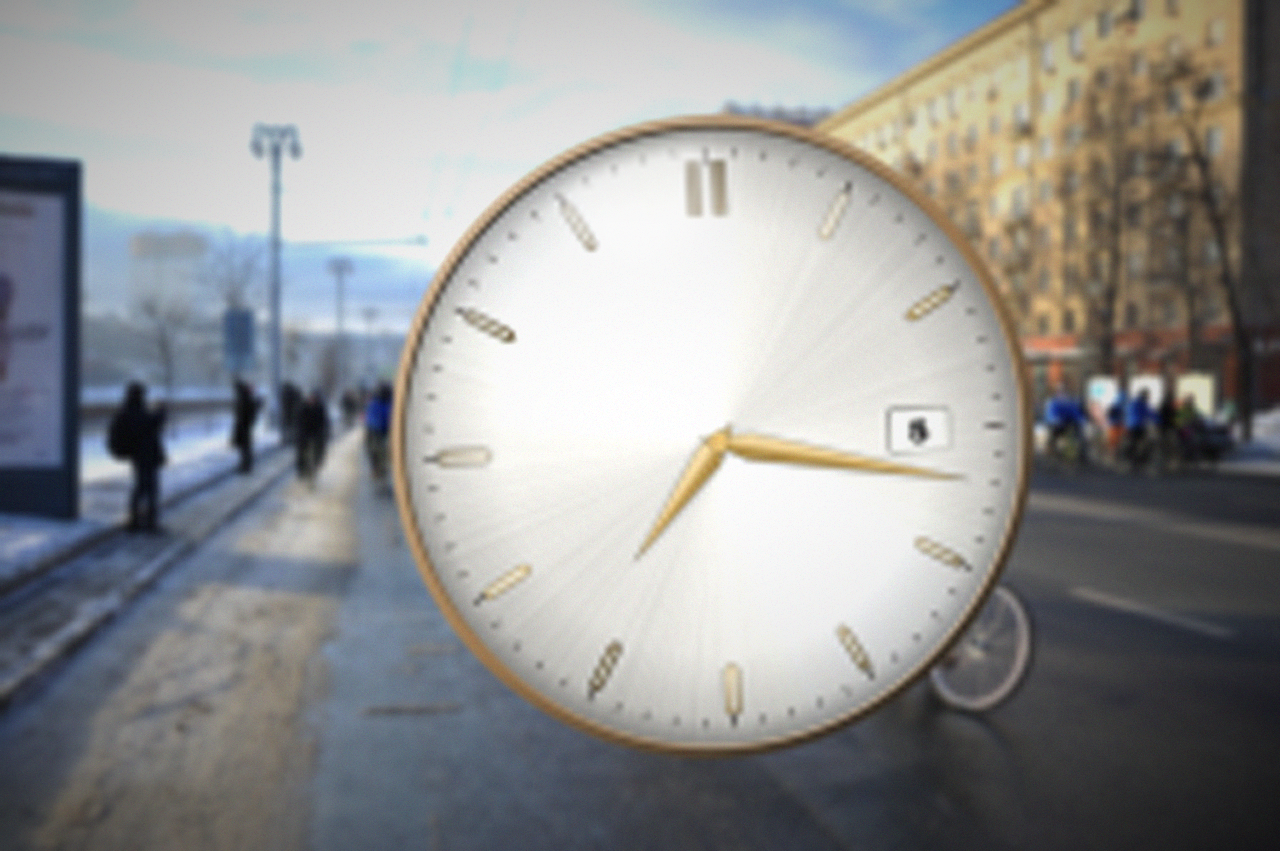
7:17
